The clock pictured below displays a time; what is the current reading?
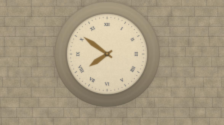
7:51
